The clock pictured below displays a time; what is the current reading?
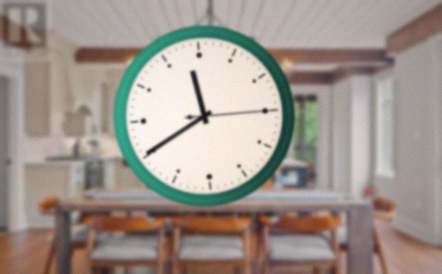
11:40:15
